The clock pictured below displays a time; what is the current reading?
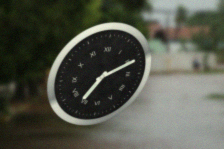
7:11
